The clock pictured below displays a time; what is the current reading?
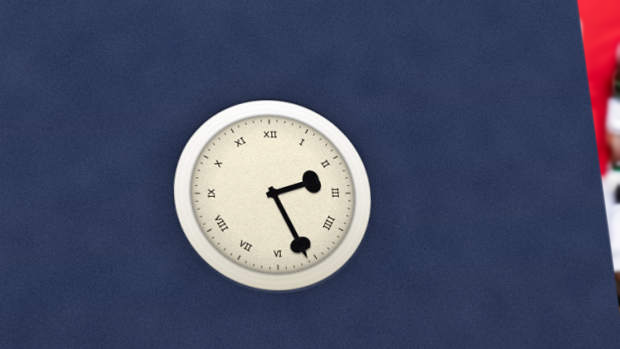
2:26
